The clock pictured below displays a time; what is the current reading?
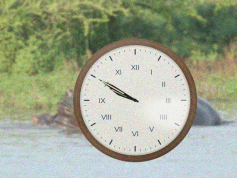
9:50
